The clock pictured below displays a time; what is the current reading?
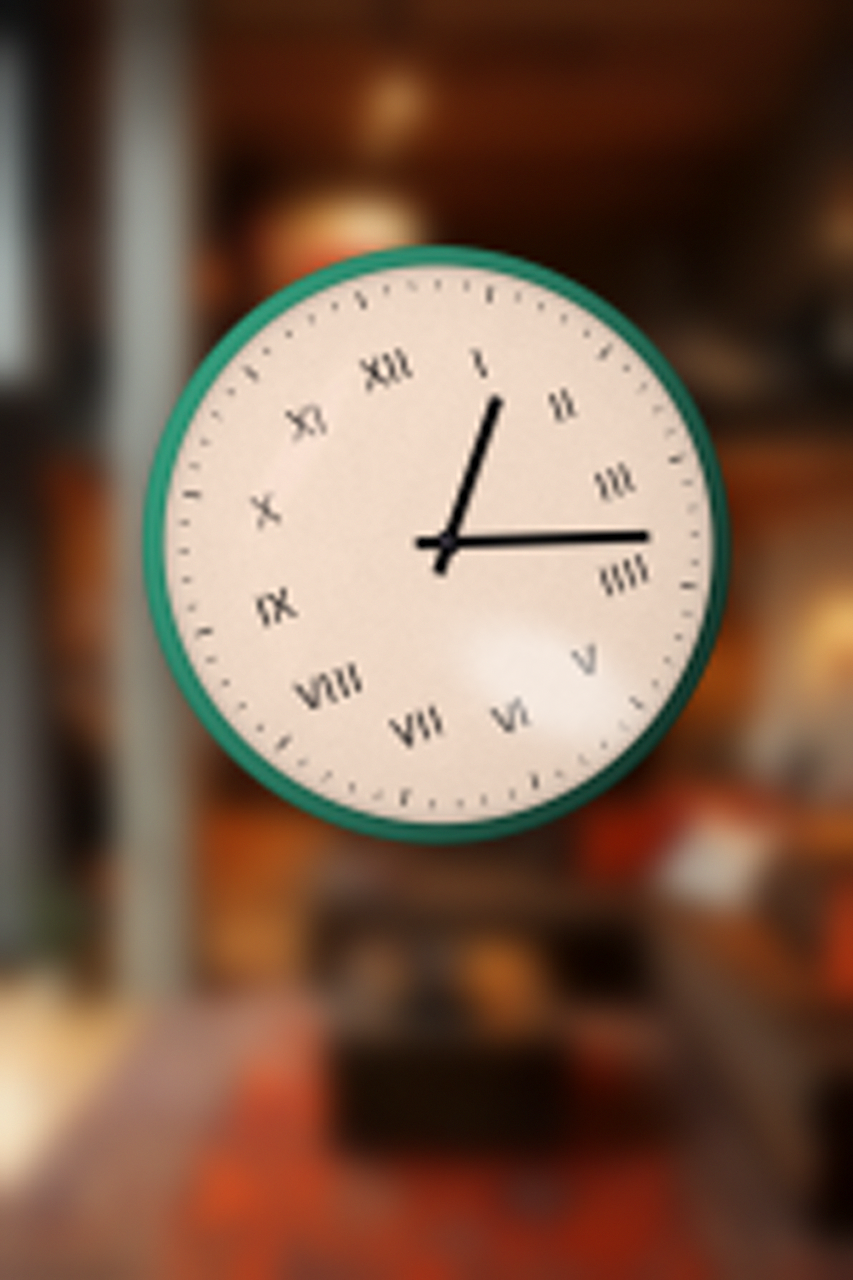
1:18
